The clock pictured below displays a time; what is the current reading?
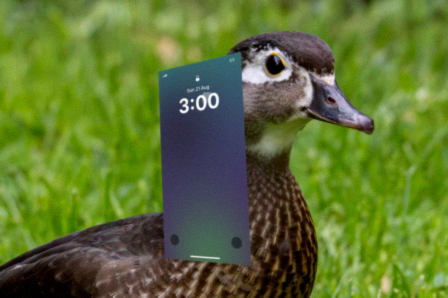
3:00
